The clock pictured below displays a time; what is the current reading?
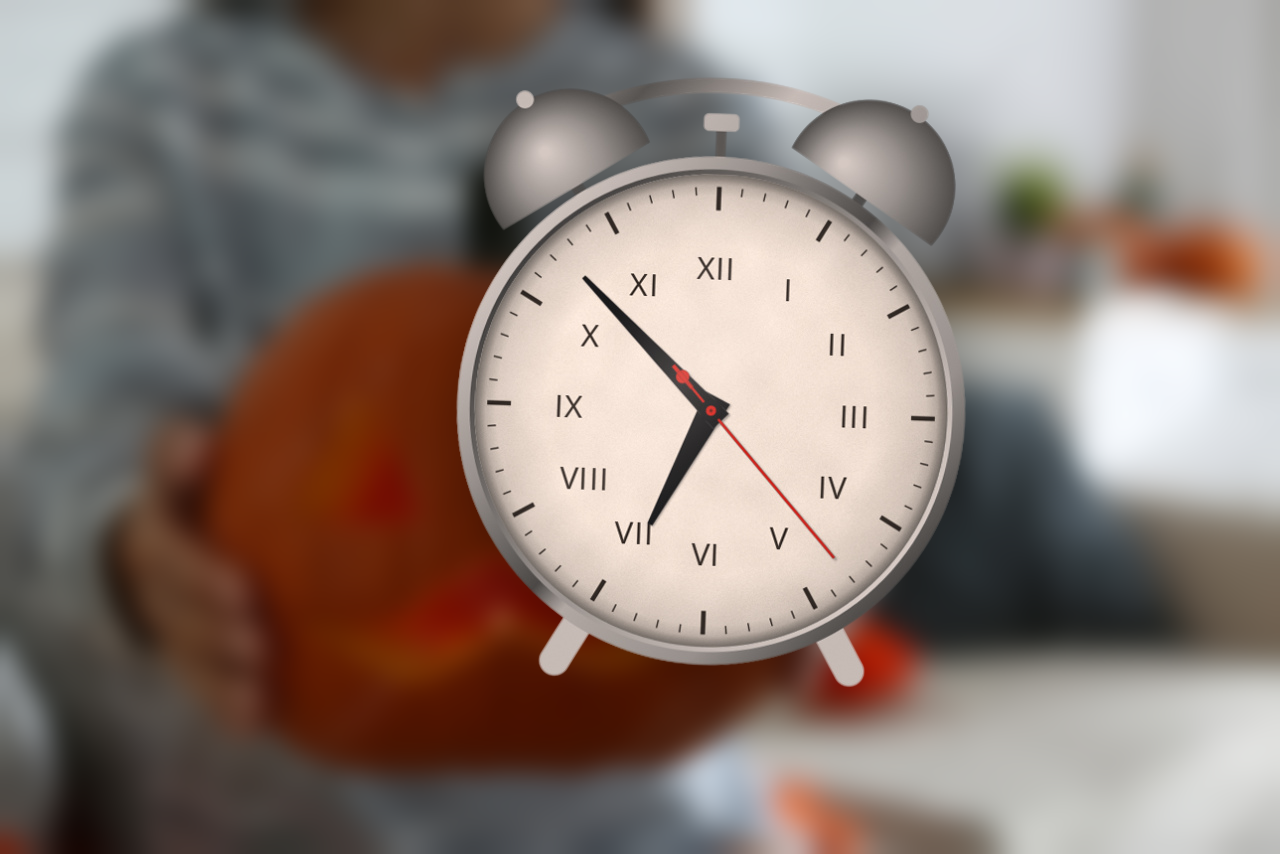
6:52:23
